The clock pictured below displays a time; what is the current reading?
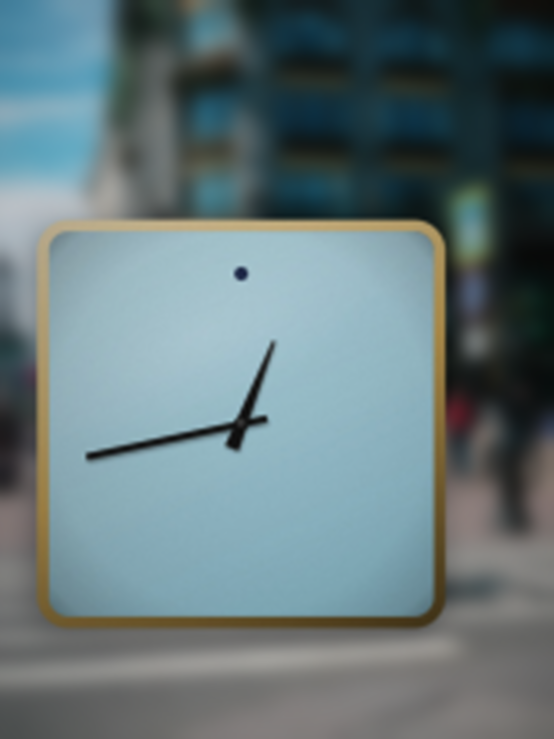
12:43
